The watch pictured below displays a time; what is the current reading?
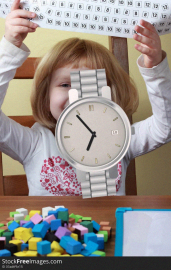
6:54
